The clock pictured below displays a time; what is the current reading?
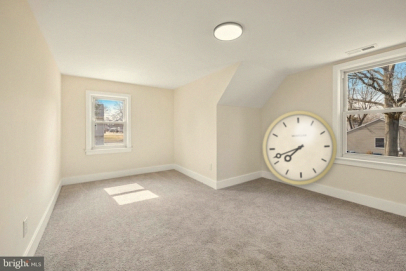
7:42
